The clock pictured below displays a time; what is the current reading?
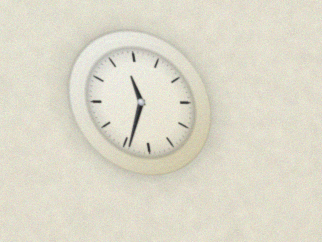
11:34
